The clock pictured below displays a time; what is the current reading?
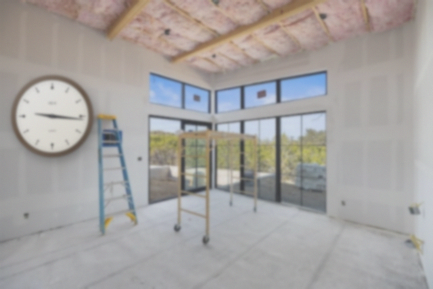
9:16
